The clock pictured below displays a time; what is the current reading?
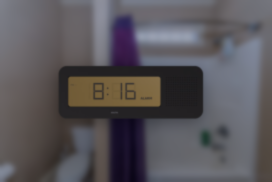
8:16
